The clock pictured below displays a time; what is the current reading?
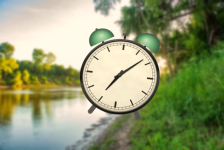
7:08
